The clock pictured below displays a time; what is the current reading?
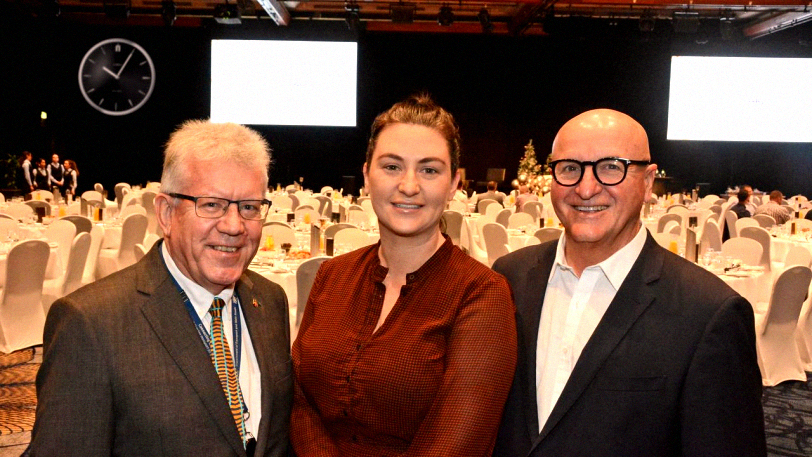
10:05
